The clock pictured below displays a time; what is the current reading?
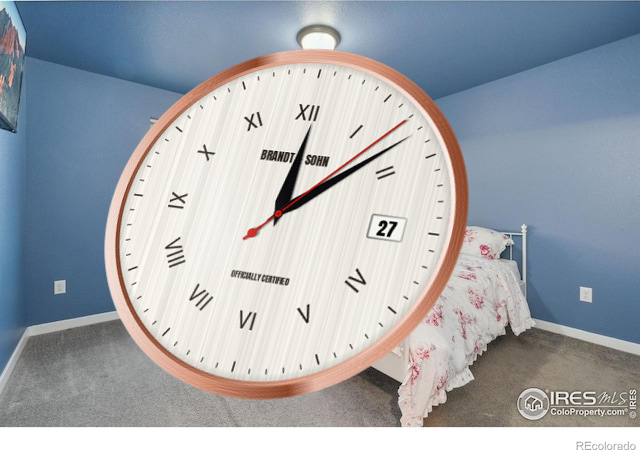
12:08:07
